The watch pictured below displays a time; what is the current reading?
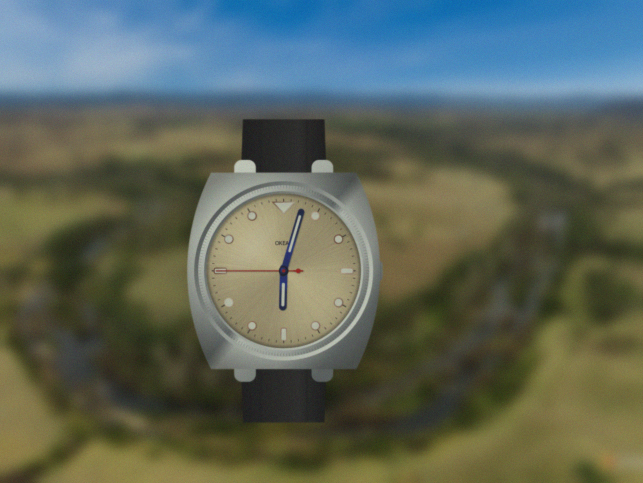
6:02:45
